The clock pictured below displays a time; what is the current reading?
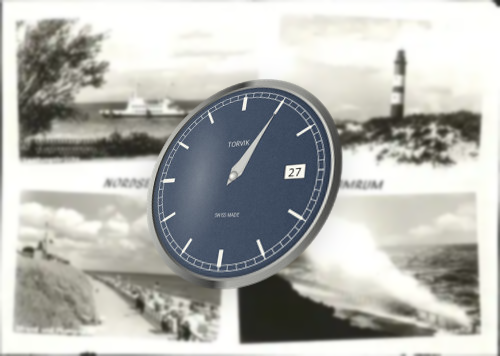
1:05
